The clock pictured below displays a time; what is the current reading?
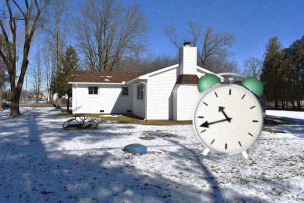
10:42
